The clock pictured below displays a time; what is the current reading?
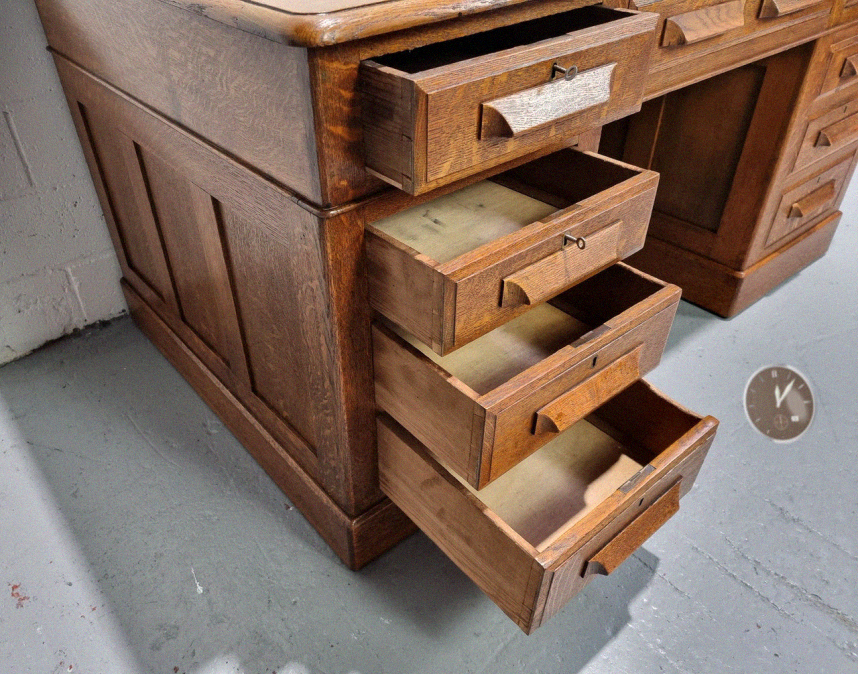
12:07
